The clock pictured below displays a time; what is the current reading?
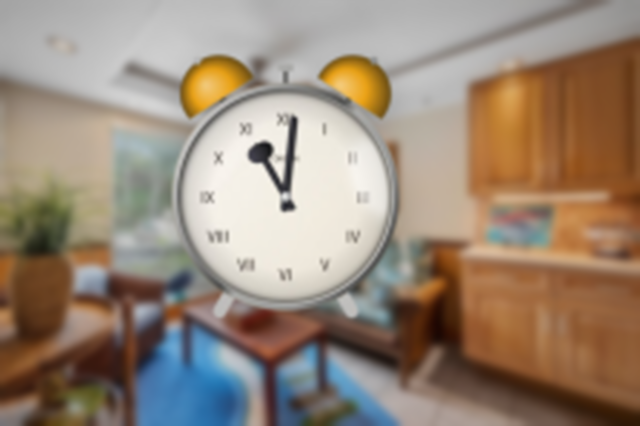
11:01
